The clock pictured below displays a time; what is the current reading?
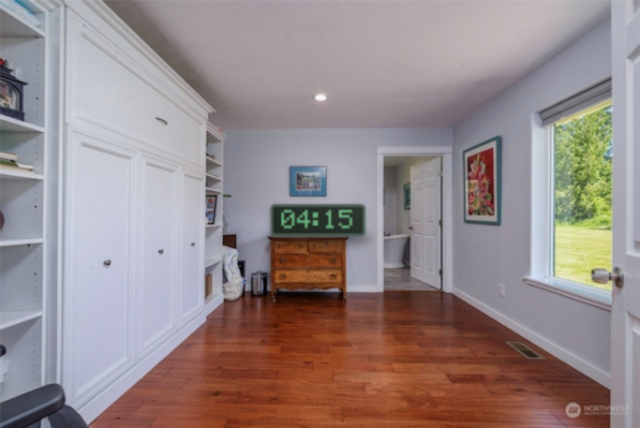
4:15
